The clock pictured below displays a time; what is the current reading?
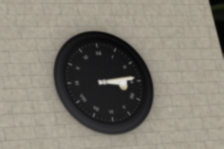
3:14
